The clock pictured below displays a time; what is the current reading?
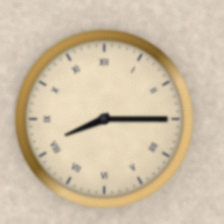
8:15
